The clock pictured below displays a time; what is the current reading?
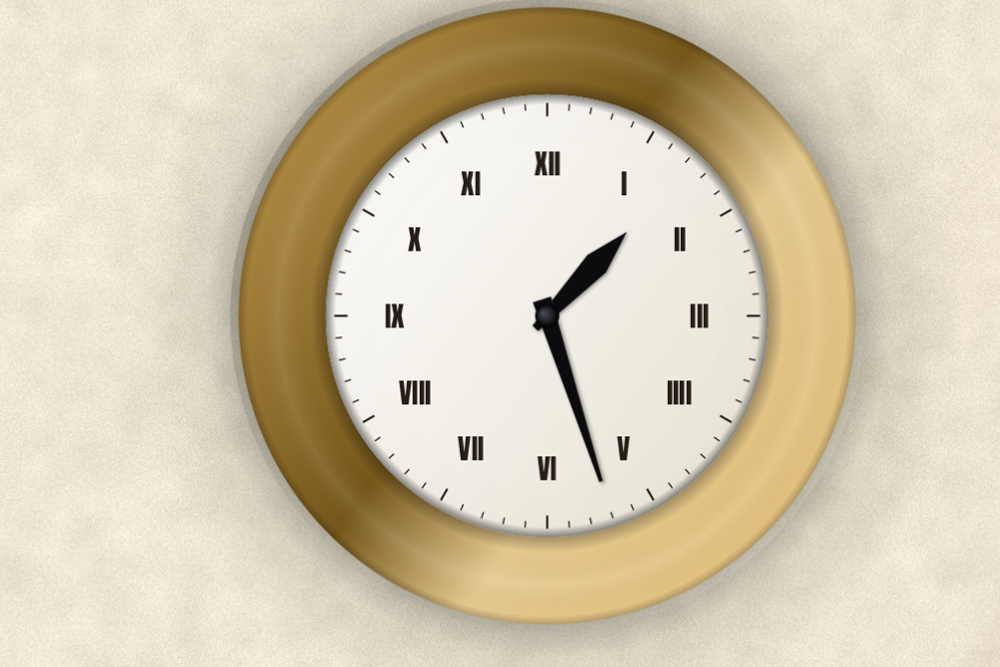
1:27
